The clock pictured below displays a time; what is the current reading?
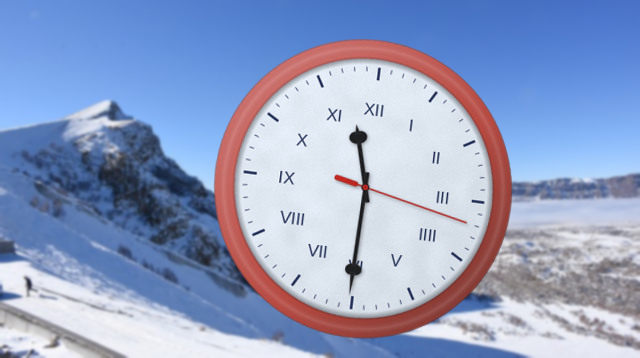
11:30:17
